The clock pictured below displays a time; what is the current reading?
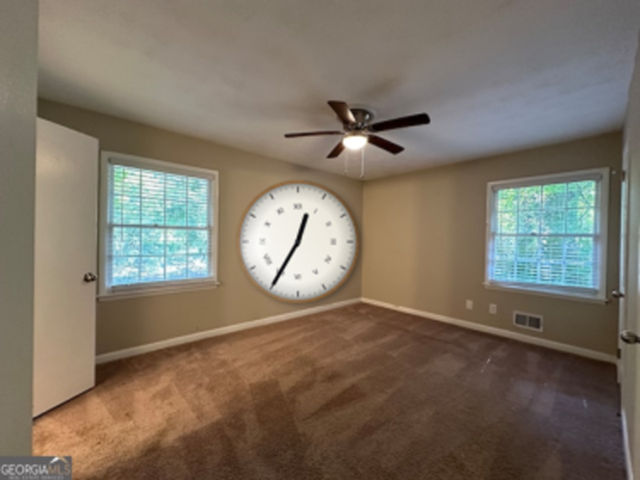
12:35
